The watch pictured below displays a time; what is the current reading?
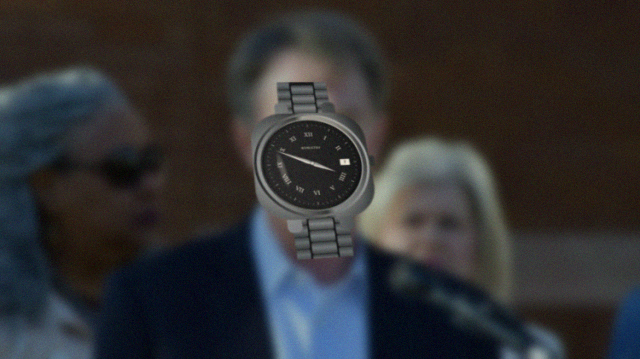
3:49
